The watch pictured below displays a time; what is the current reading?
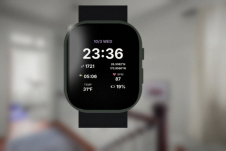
23:36
